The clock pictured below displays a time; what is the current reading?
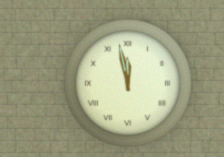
11:58
